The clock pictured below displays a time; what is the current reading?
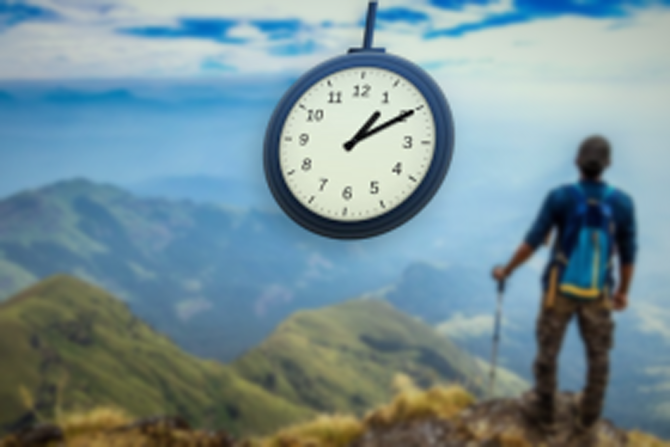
1:10
